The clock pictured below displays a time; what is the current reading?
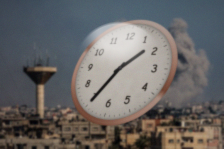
1:35
